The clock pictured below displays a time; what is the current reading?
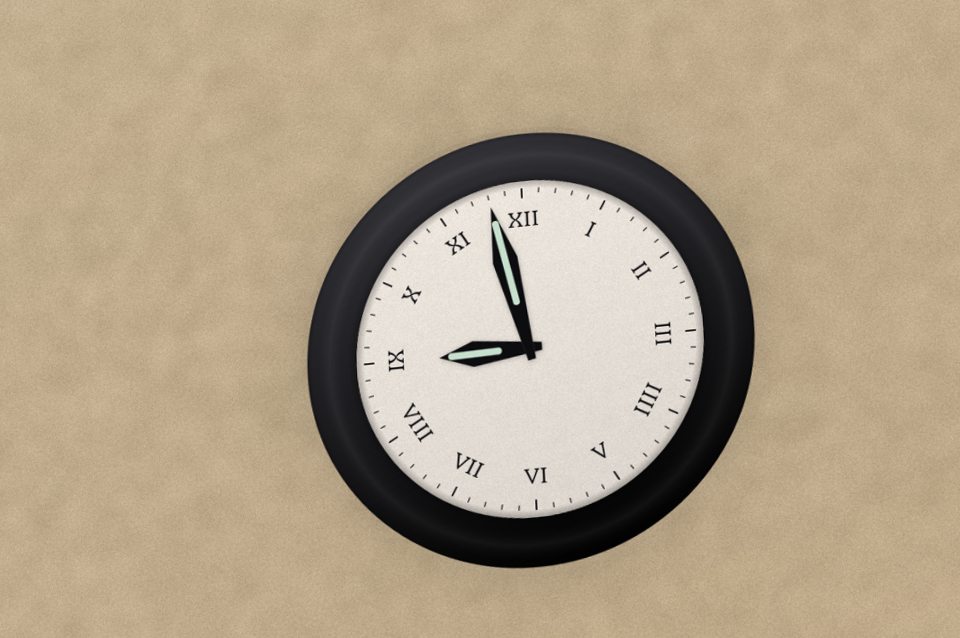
8:58
